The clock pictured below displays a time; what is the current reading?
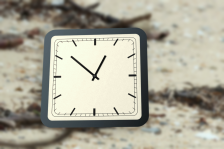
12:52
